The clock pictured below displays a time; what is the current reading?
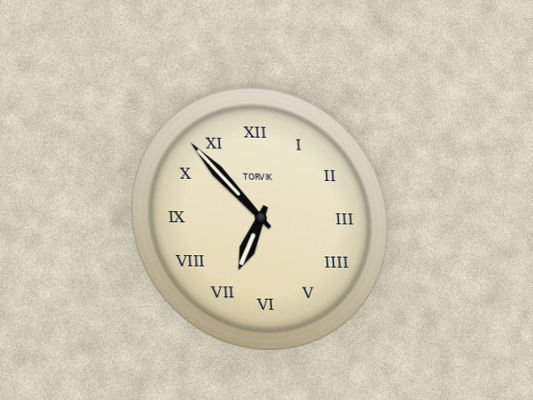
6:53
